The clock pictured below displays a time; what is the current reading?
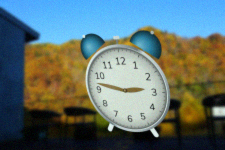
2:47
